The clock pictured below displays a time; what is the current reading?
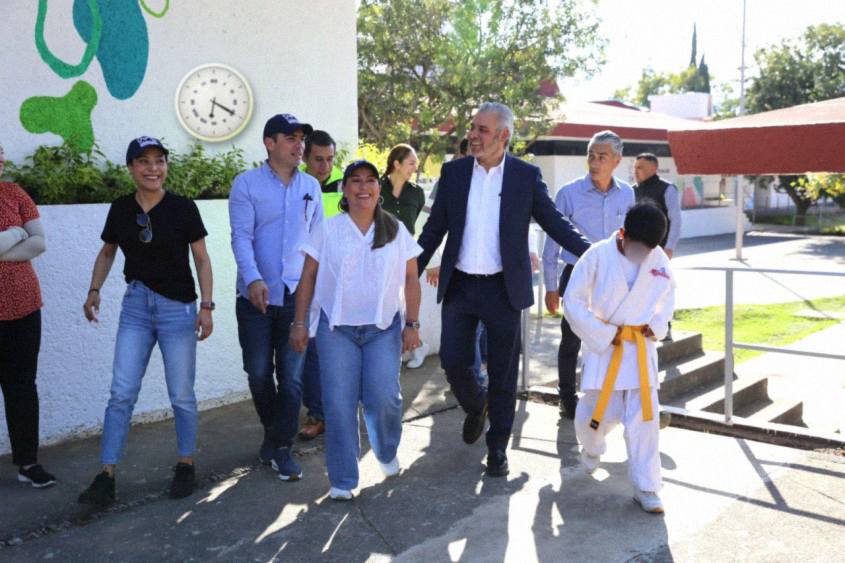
6:20
